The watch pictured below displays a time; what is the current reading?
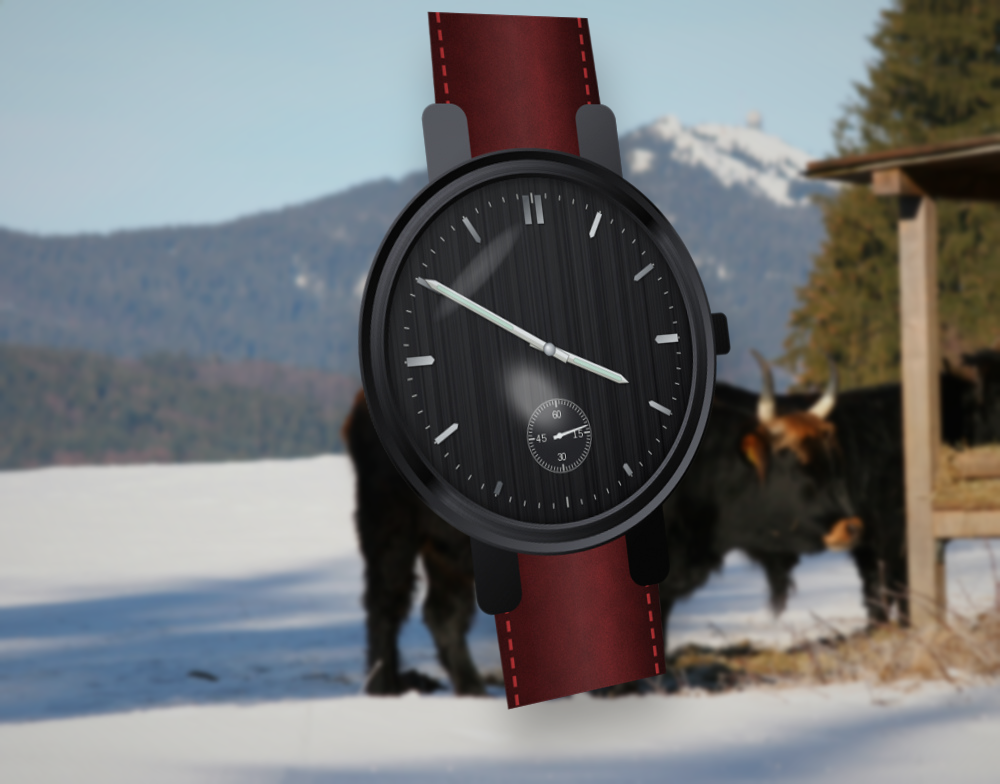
3:50:13
